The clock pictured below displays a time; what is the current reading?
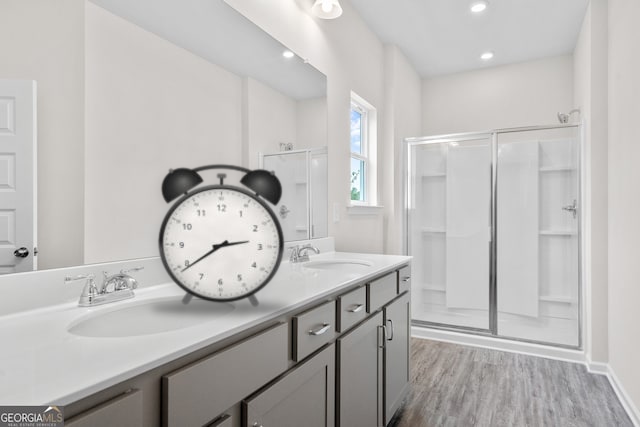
2:39
